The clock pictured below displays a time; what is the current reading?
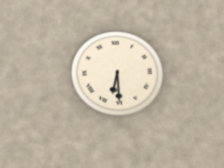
6:30
